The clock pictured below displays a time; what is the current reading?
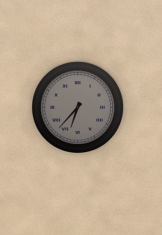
6:37
